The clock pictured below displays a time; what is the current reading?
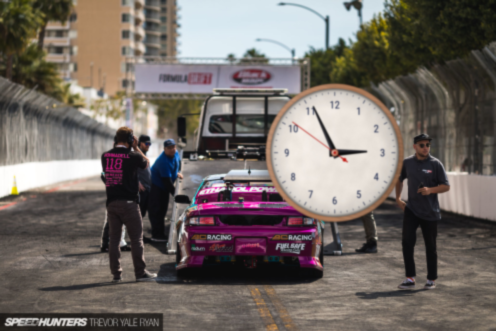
2:55:51
